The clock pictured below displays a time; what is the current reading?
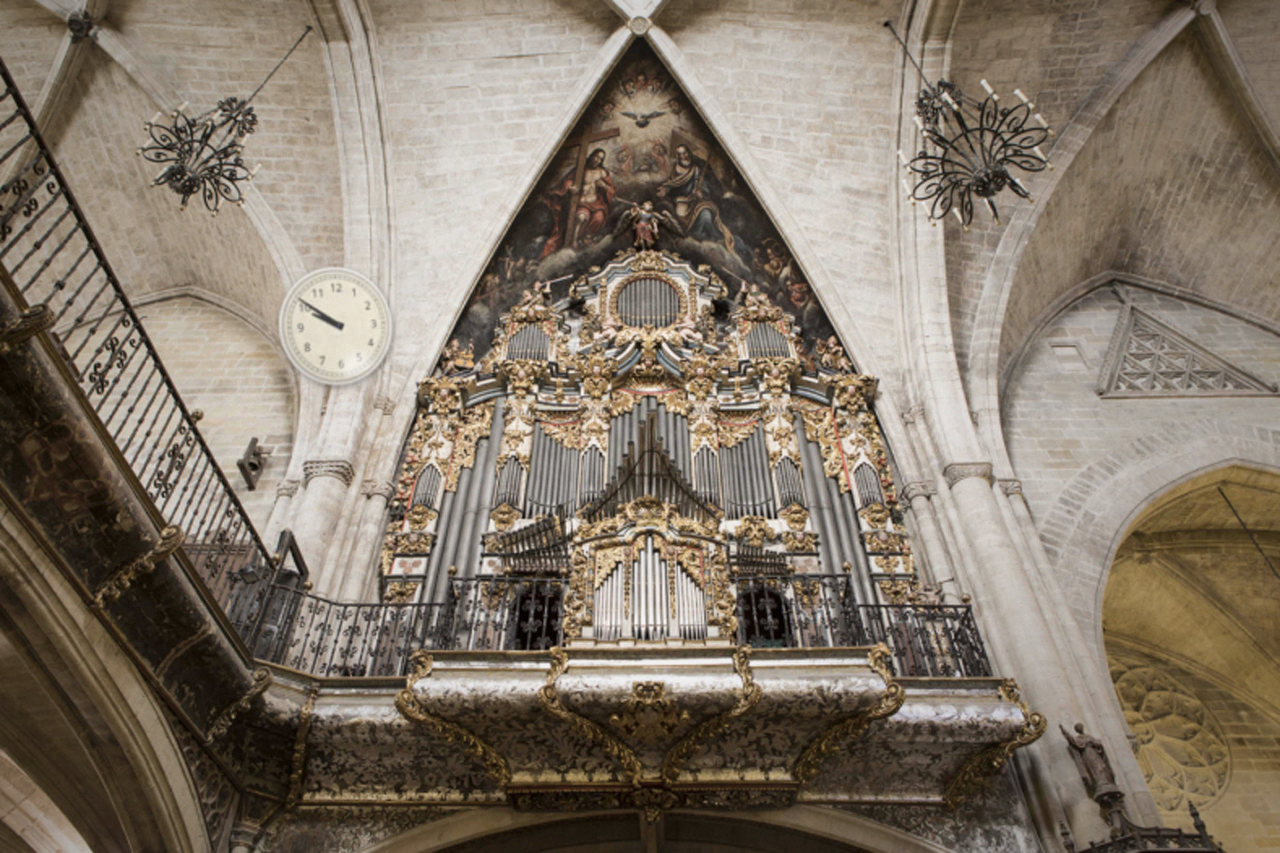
9:51
